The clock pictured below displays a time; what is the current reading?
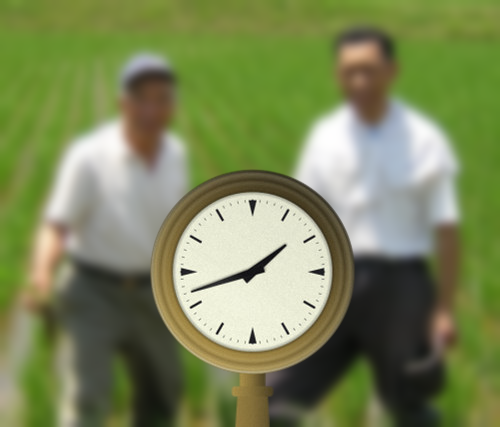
1:42
